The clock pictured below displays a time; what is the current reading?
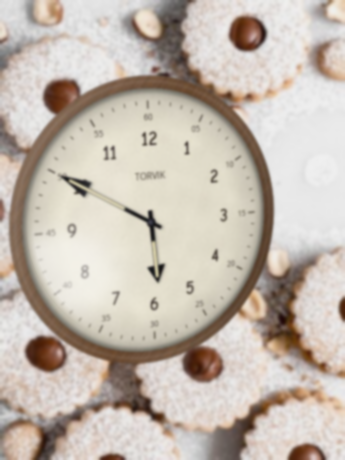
5:50
